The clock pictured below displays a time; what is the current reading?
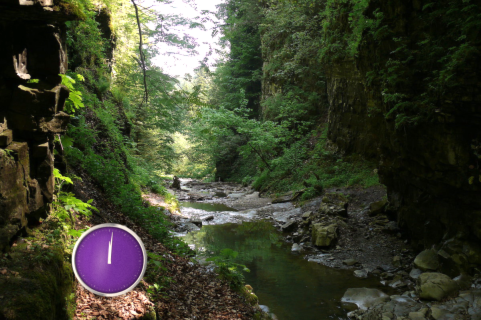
12:01
